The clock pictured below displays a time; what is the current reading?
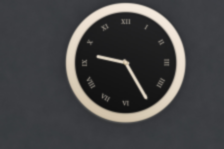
9:25
